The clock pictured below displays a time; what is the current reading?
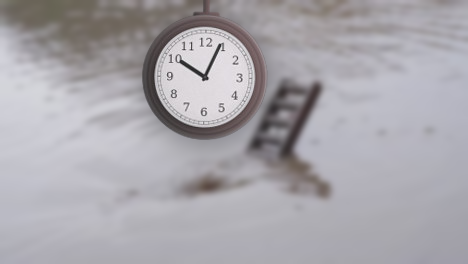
10:04
